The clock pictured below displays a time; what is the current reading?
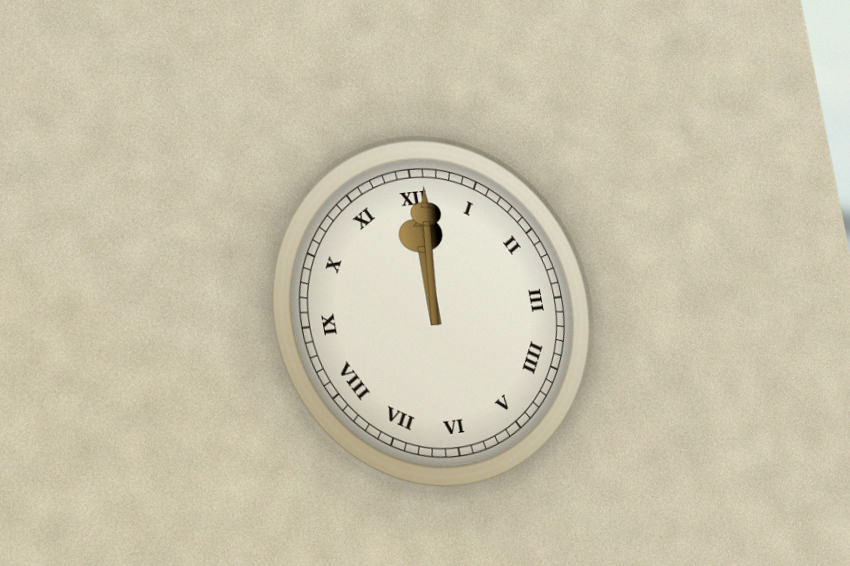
12:01
